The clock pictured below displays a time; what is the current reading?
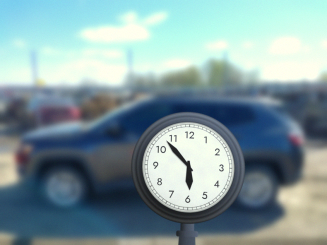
5:53
